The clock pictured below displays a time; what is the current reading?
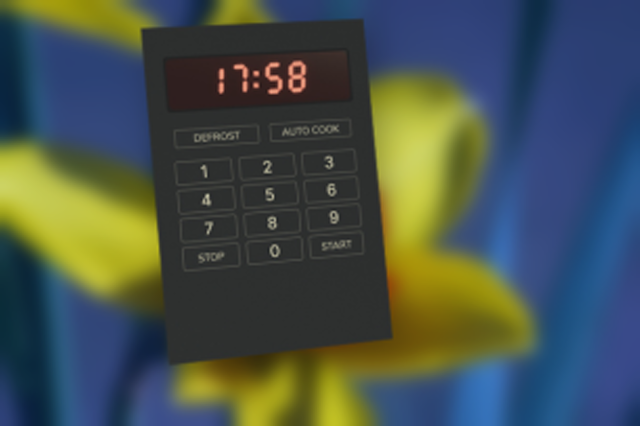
17:58
